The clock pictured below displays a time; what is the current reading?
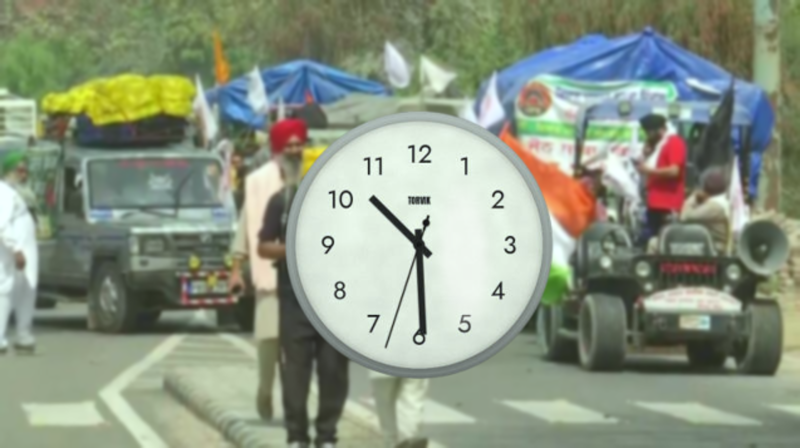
10:29:33
